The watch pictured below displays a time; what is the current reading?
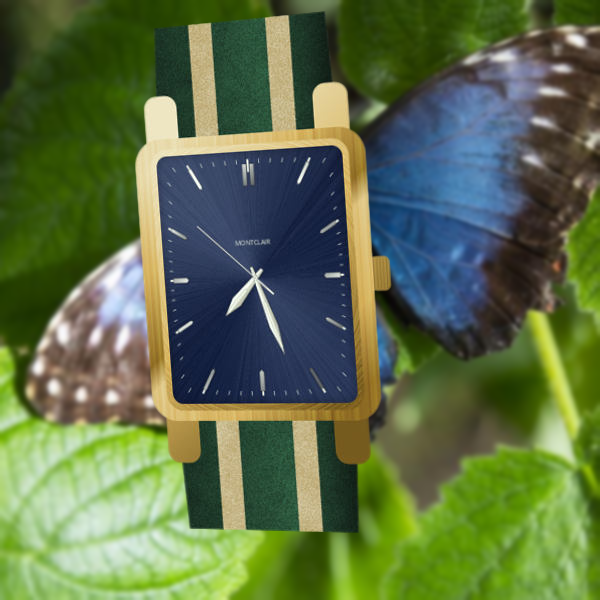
7:26:52
